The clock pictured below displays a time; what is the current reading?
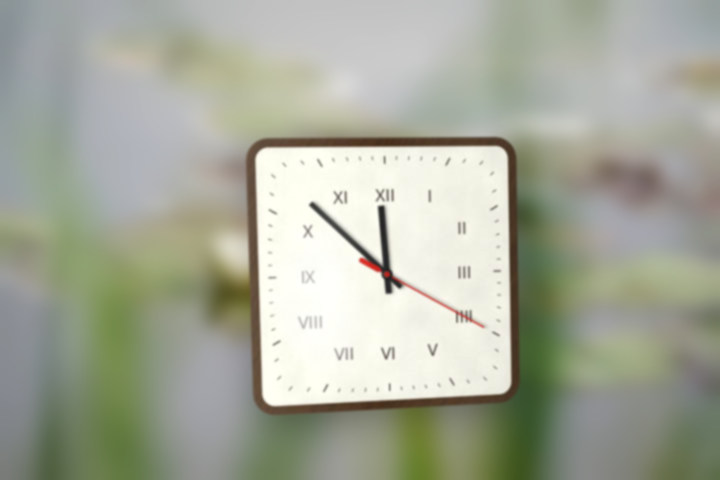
11:52:20
